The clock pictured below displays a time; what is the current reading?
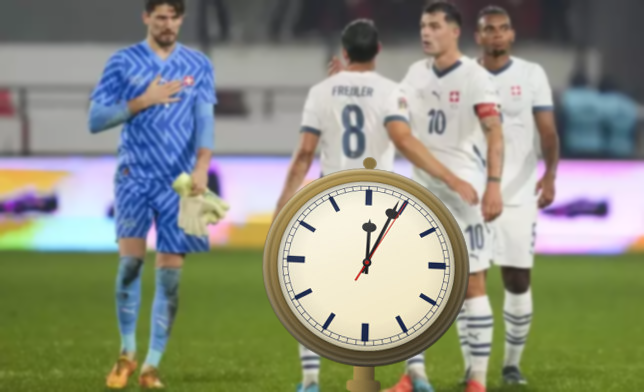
12:04:05
